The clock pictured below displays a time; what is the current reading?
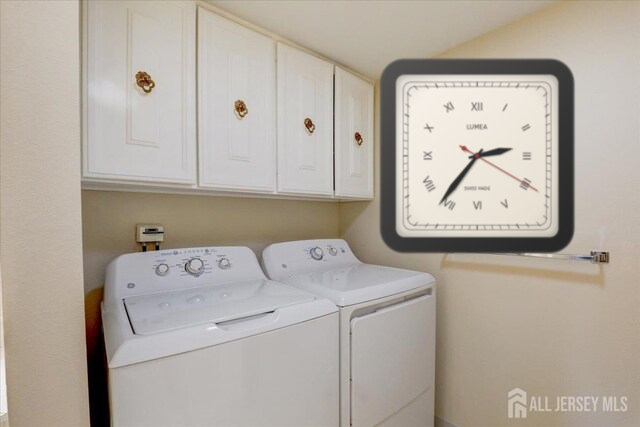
2:36:20
